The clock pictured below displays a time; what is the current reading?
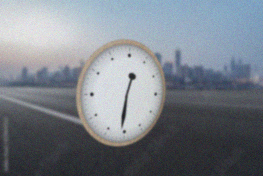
12:31
